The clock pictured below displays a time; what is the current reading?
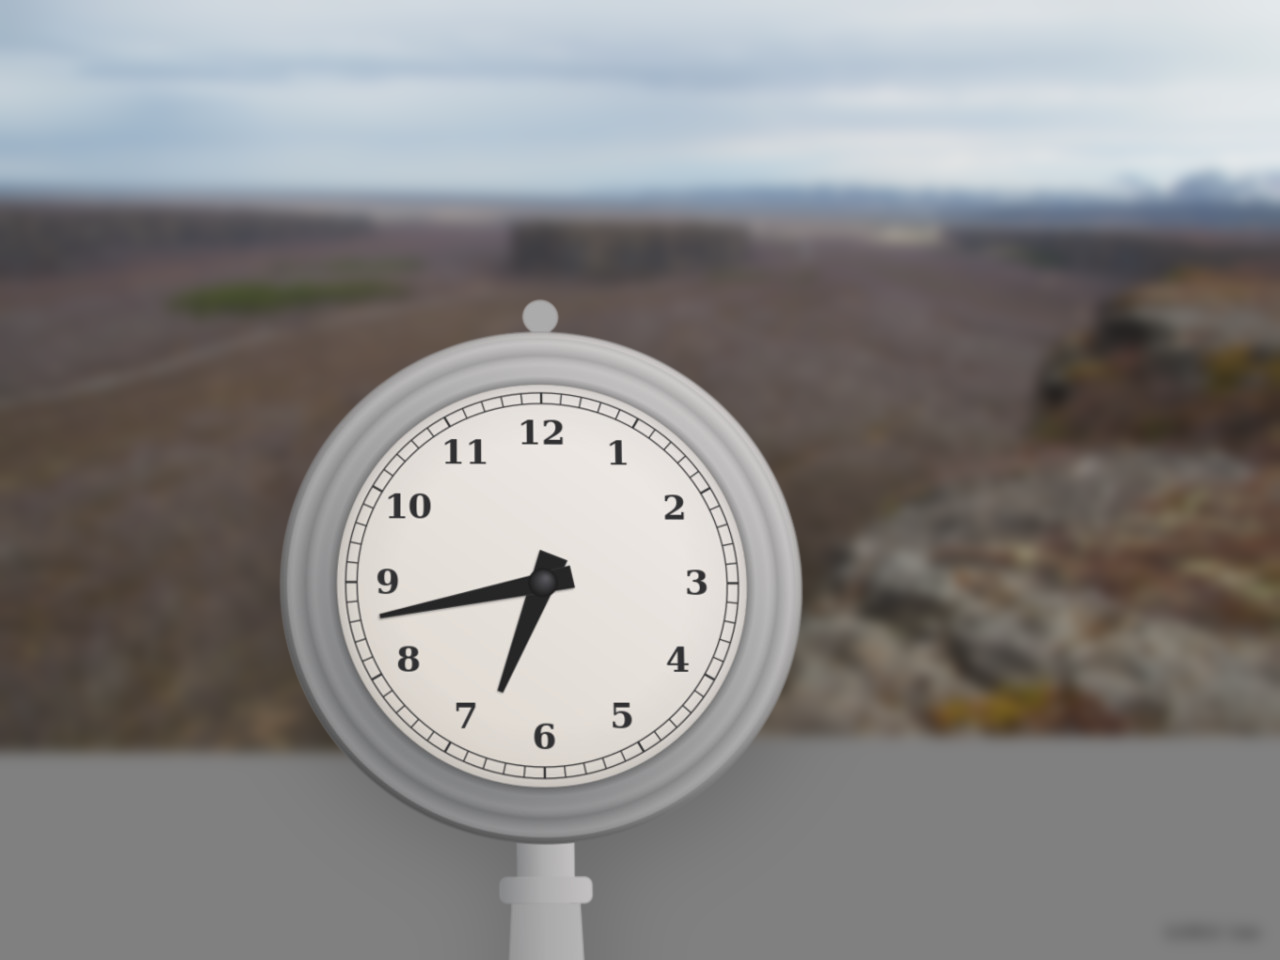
6:43
